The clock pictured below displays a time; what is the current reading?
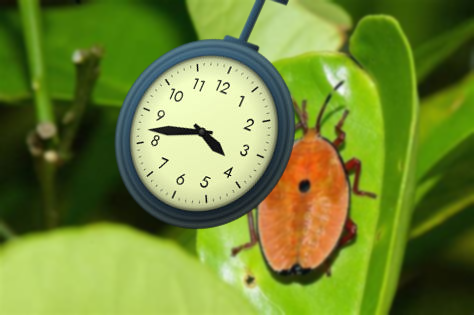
3:42
